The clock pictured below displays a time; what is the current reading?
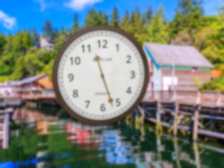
11:27
